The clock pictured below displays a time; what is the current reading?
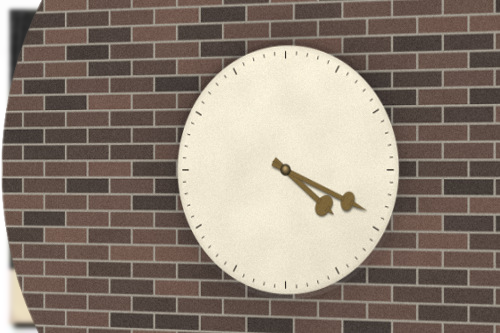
4:19
